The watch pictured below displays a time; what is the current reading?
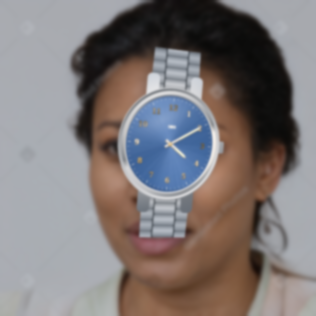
4:10
